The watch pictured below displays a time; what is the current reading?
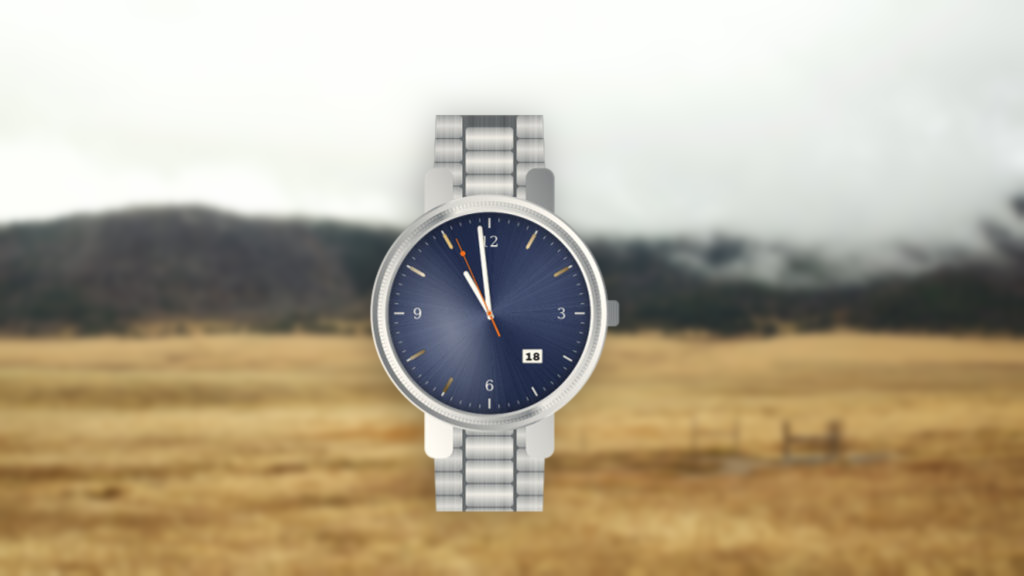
10:58:56
